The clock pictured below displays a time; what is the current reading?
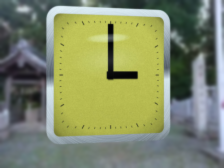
3:00
